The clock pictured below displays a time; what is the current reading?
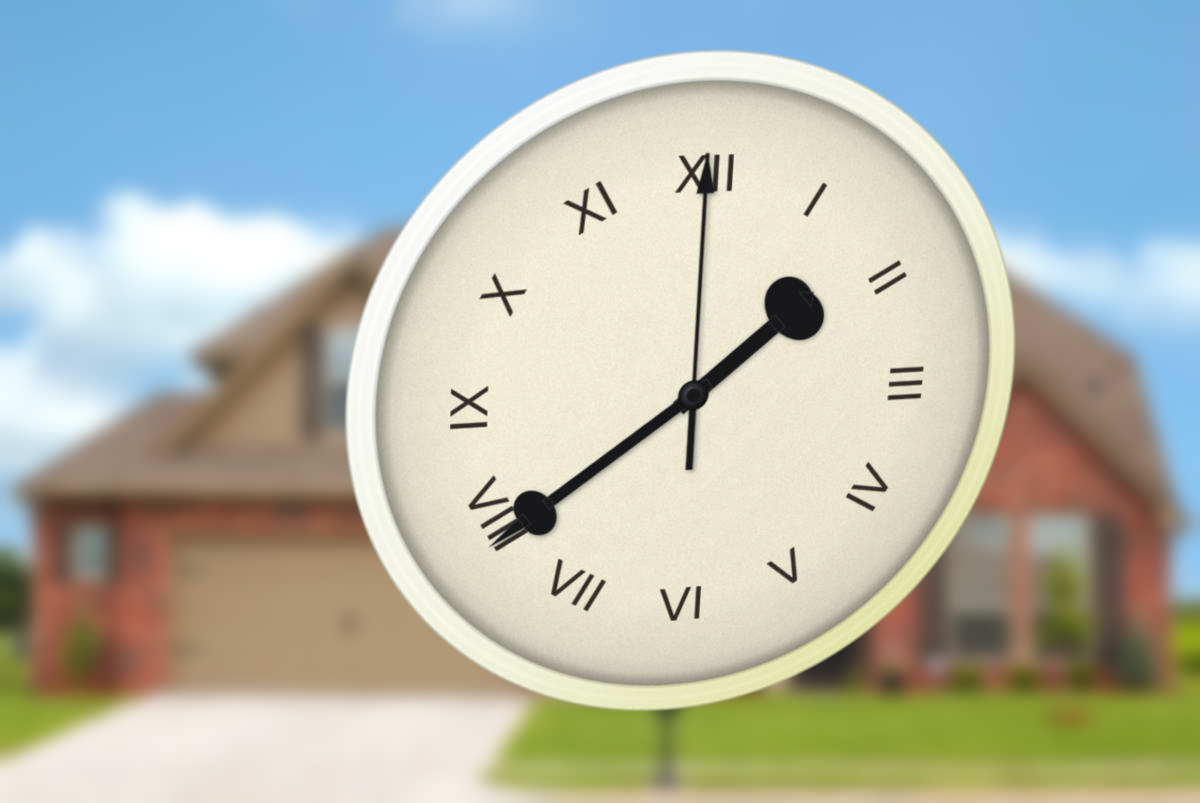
1:39:00
